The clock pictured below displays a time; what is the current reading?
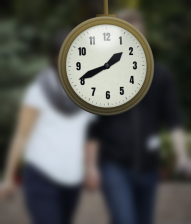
1:41
